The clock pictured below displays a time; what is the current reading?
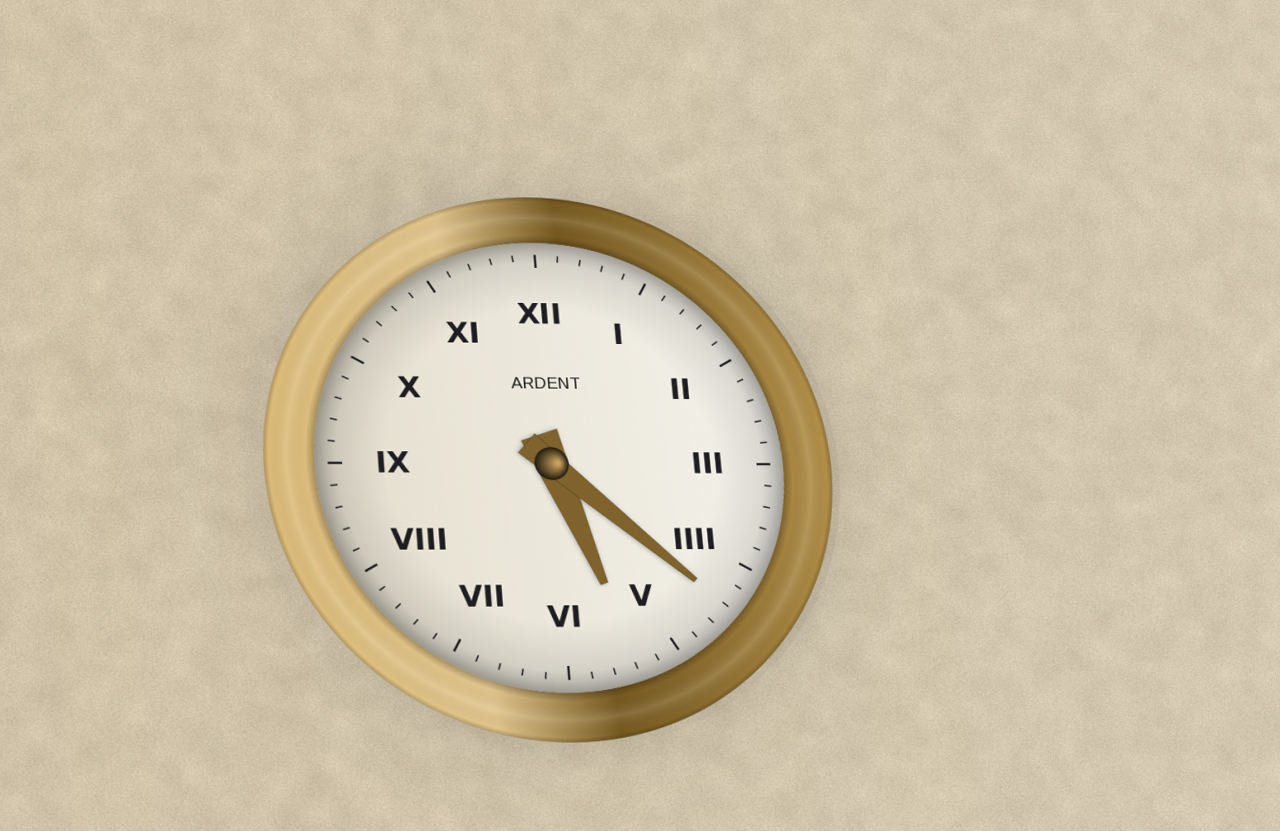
5:22
